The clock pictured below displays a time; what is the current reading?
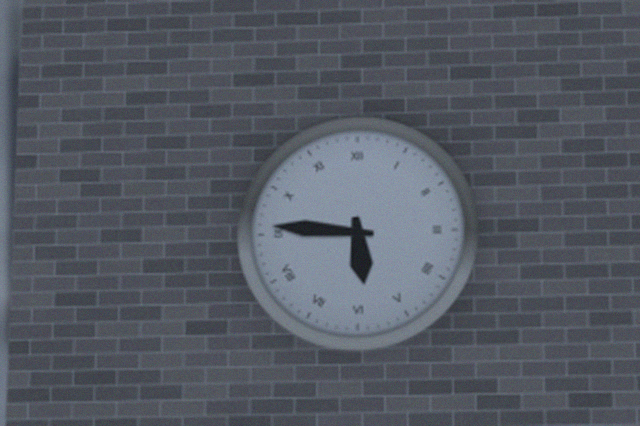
5:46
